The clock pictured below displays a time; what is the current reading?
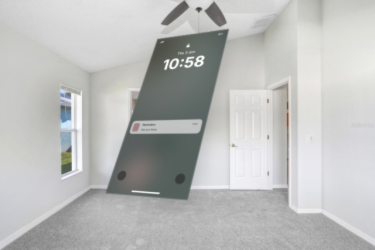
10:58
